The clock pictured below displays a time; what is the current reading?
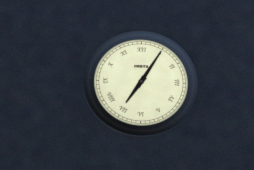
7:05
